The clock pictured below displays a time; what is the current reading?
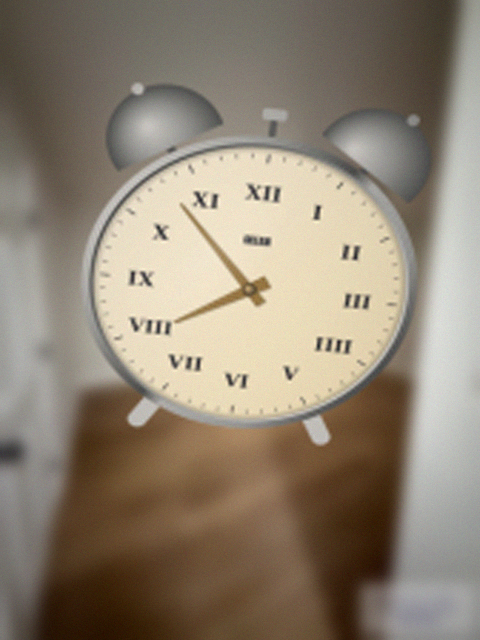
7:53
